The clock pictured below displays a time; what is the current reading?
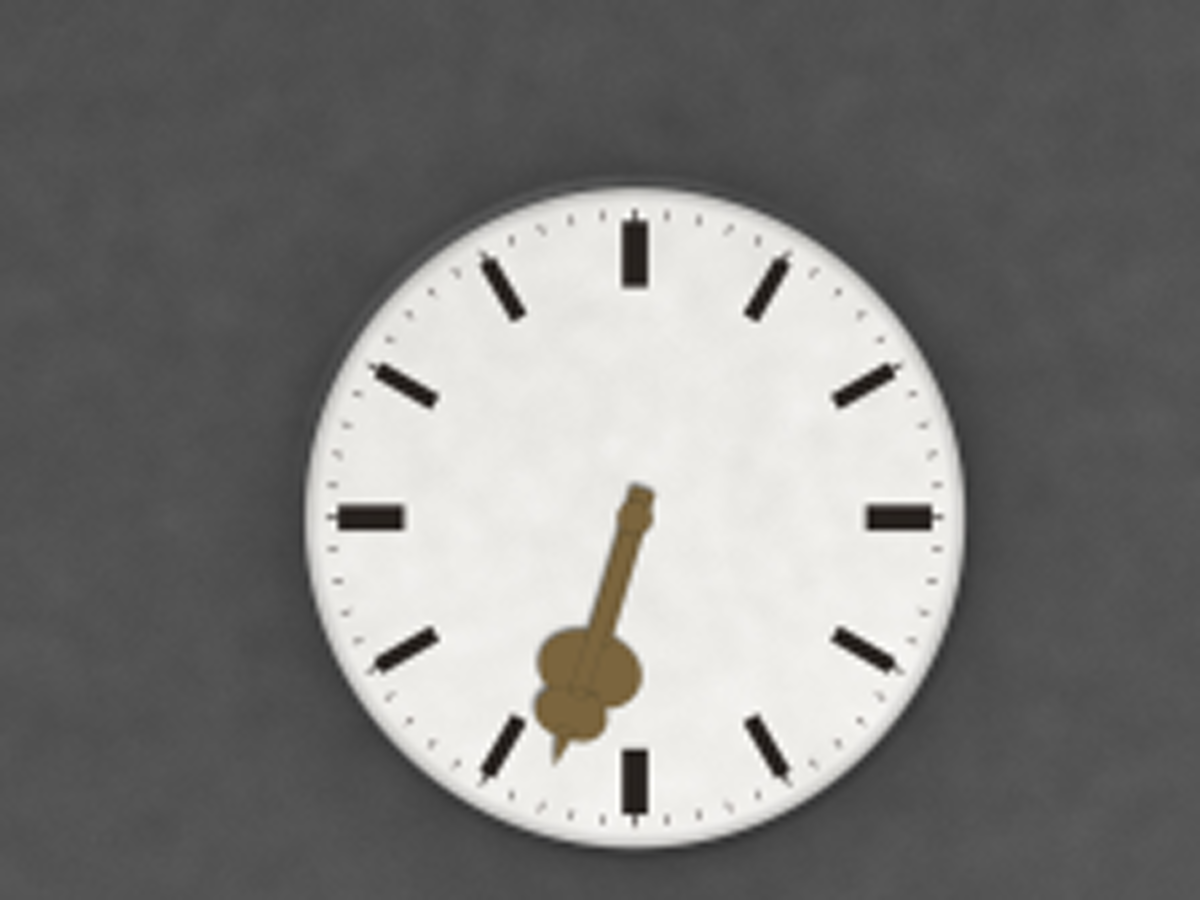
6:33
